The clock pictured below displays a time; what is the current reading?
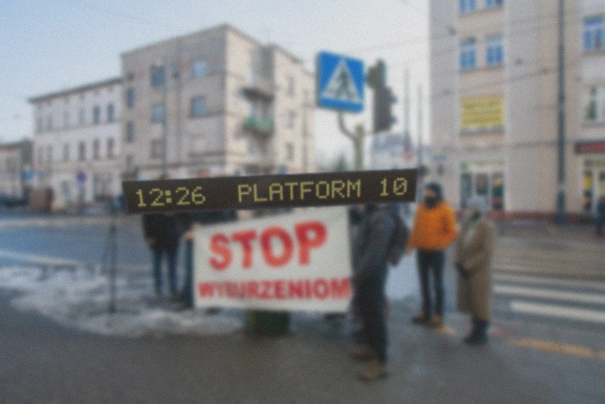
12:26
